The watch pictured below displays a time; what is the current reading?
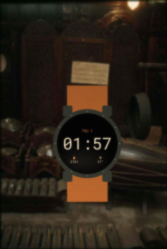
1:57
